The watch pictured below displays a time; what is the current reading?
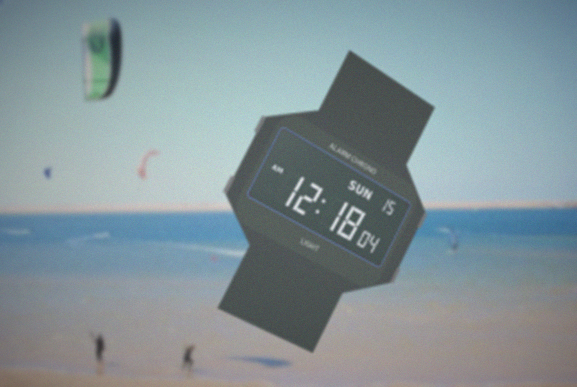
12:18:04
